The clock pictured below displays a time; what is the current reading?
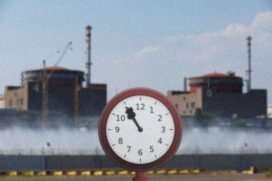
10:55
